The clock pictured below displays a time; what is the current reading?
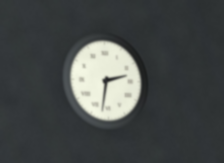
2:32
